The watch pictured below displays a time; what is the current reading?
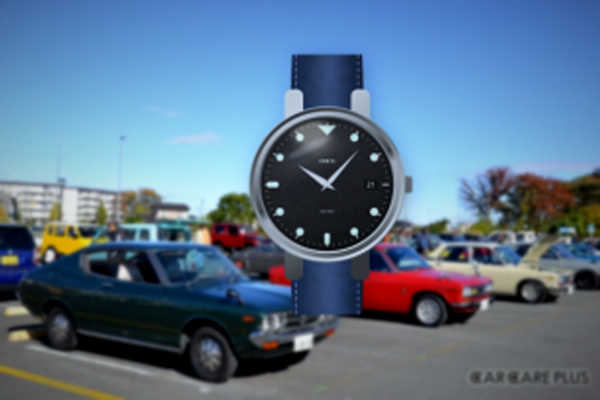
10:07
